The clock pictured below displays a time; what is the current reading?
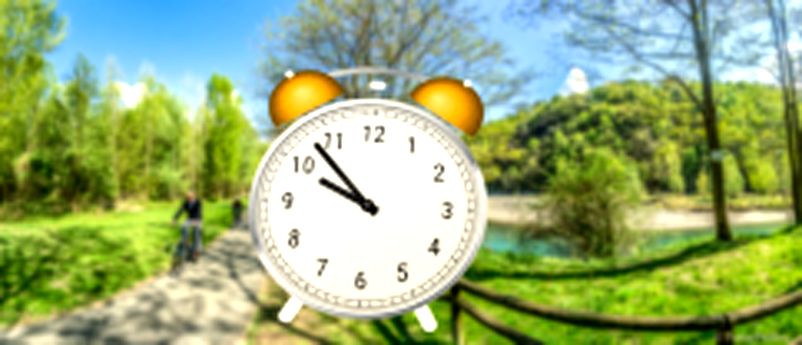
9:53
